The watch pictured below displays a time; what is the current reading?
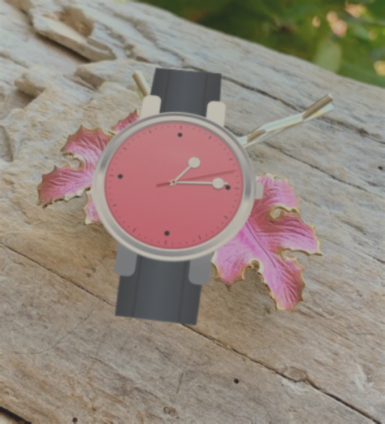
1:14:12
